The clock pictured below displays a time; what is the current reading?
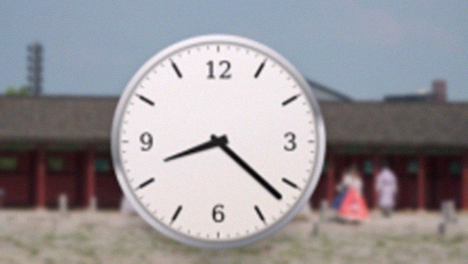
8:22
